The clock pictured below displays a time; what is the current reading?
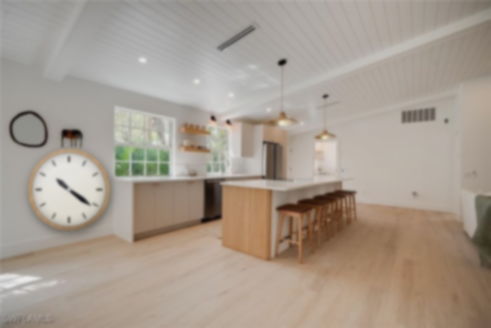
10:21
